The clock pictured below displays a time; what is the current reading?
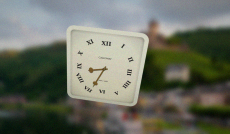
8:34
